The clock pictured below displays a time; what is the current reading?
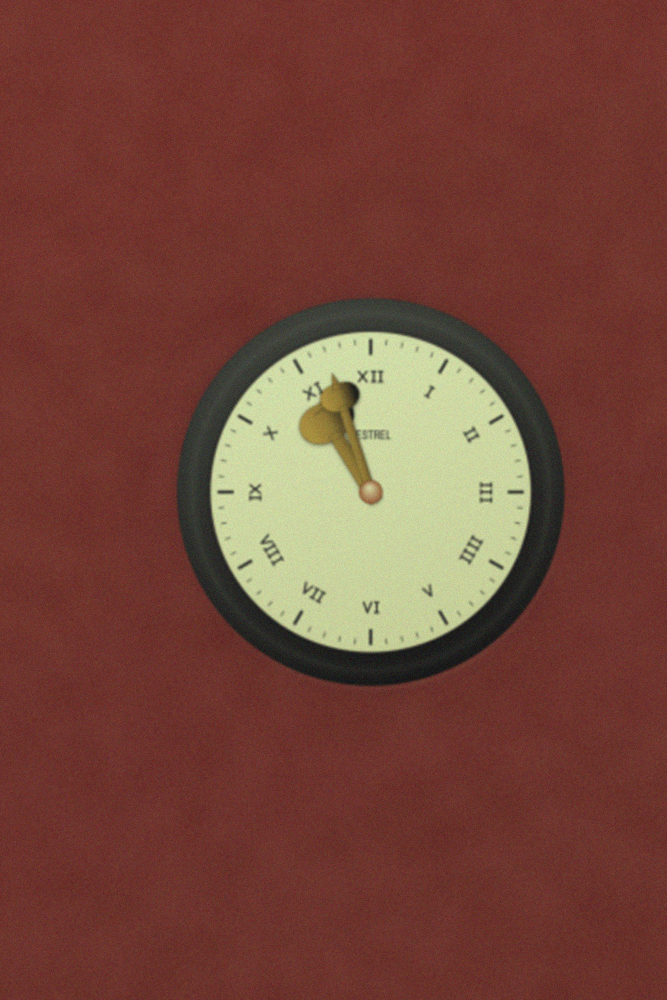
10:57
